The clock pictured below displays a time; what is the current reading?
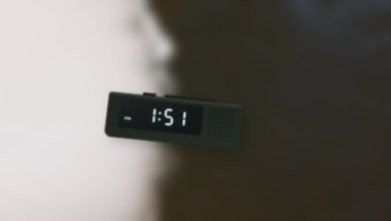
1:51
